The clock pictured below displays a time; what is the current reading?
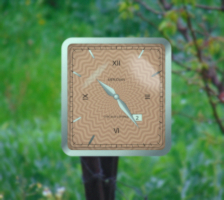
10:24
